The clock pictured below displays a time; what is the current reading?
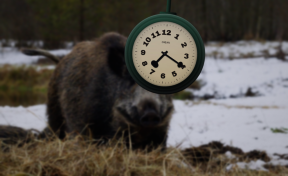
7:20
